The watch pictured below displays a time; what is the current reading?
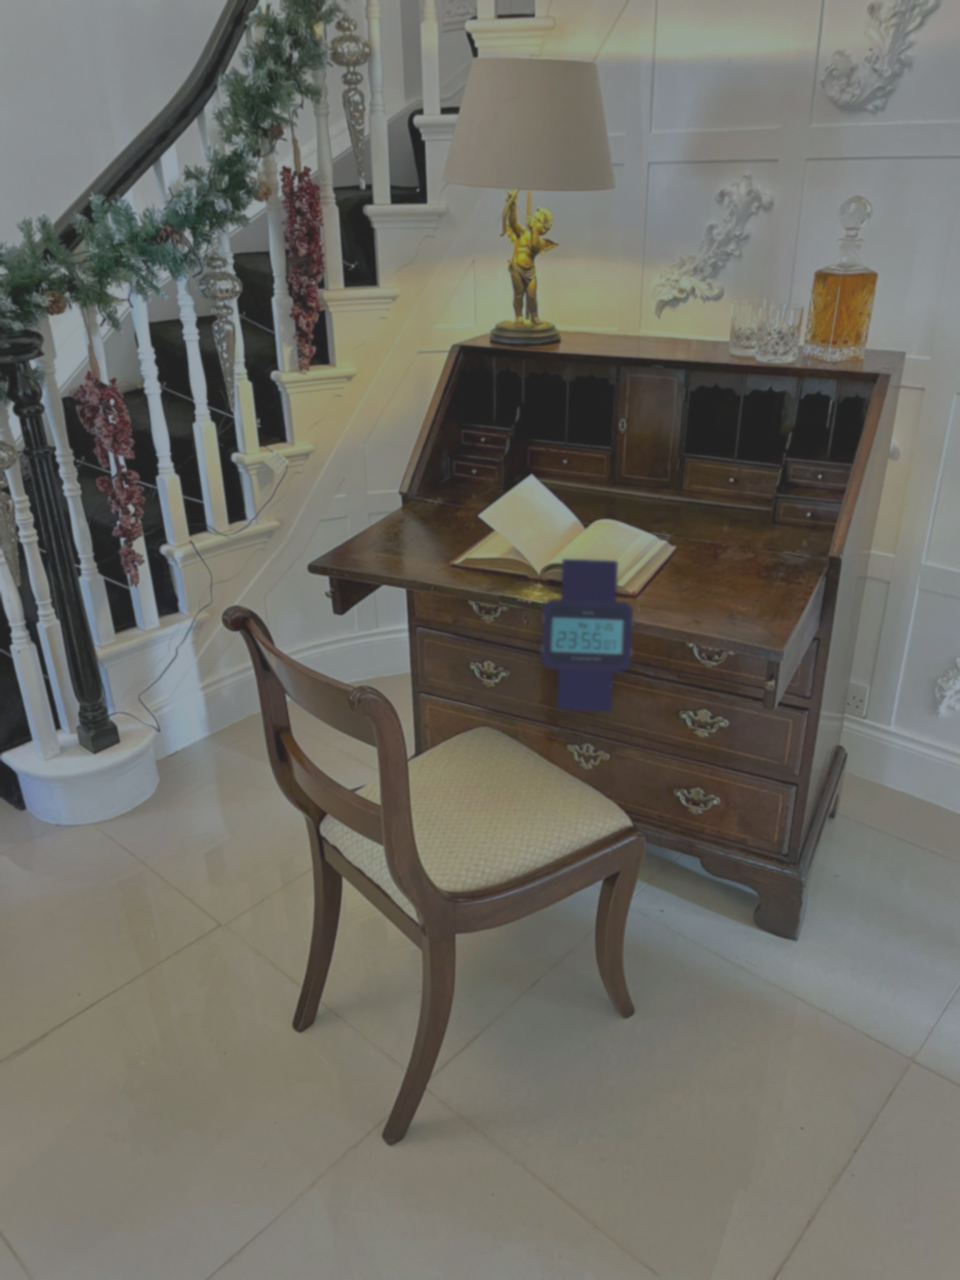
23:55
